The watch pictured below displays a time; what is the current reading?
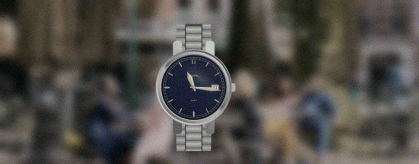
11:16
